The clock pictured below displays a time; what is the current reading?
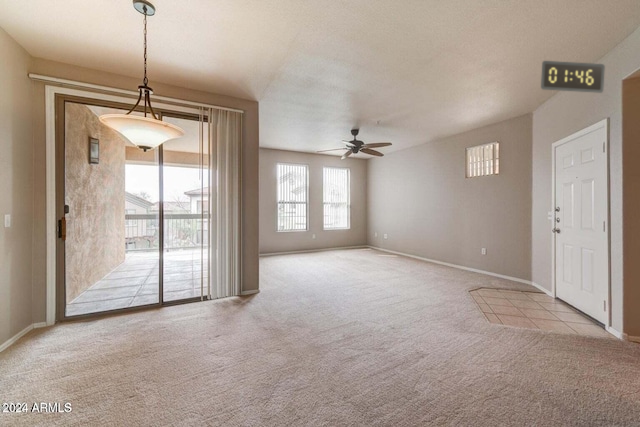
1:46
